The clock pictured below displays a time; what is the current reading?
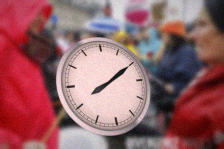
8:10
